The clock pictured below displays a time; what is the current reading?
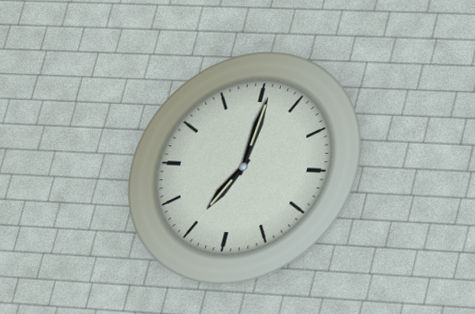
7:01
